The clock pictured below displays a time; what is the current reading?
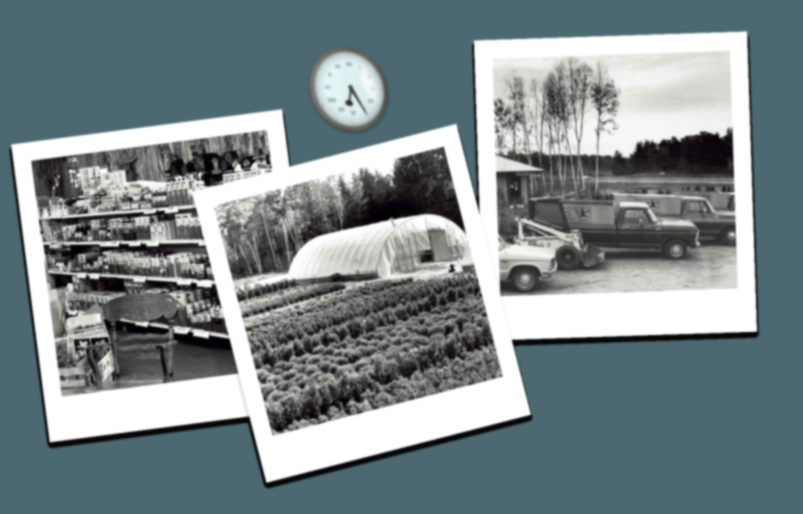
6:25
